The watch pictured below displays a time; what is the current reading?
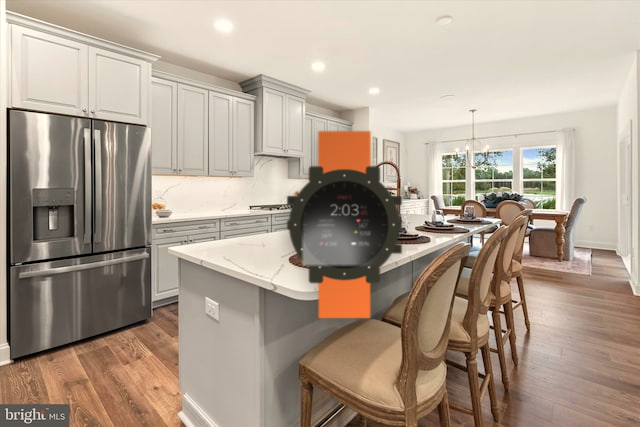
2:03
